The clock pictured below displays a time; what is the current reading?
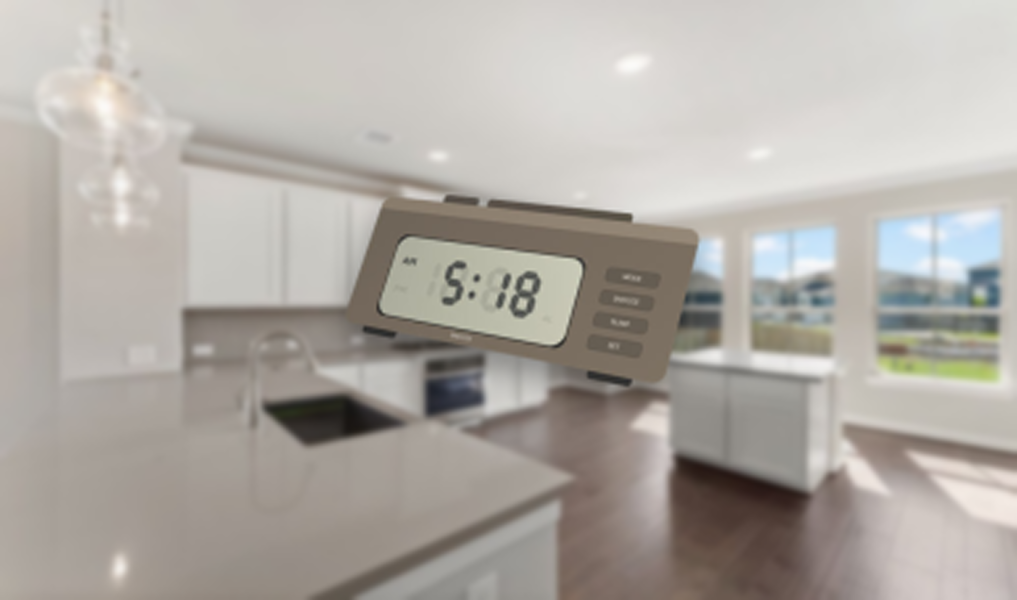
5:18
